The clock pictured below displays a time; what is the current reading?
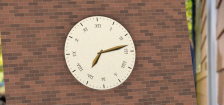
7:13
